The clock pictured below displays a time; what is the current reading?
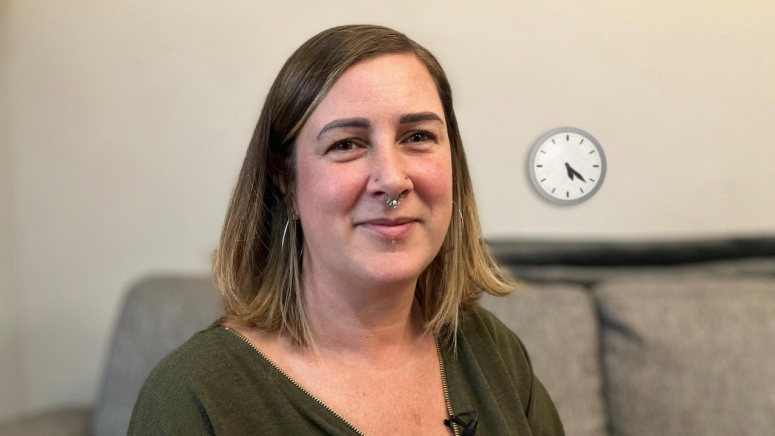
5:22
